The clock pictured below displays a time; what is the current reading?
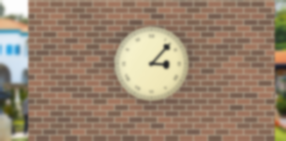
3:07
